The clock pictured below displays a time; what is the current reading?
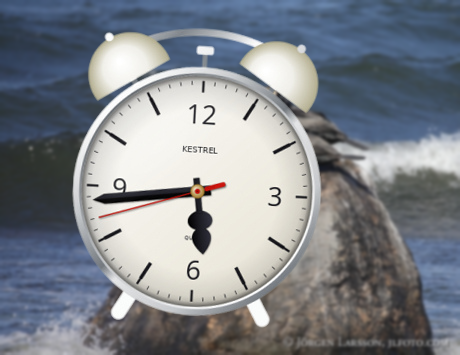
5:43:42
